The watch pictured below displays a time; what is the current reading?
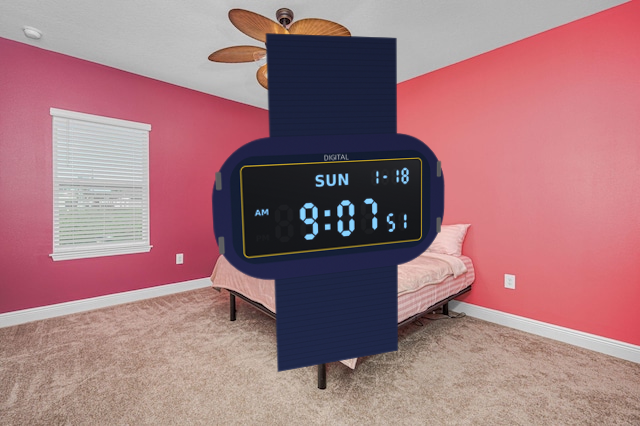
9:07:51
